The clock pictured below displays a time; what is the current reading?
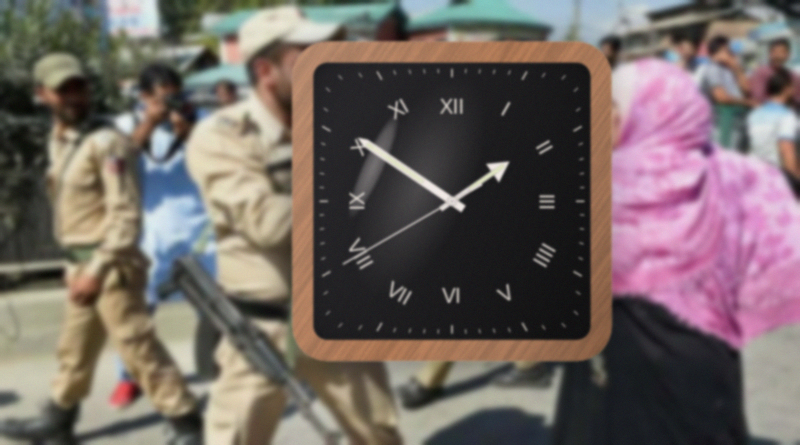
1:50:40
